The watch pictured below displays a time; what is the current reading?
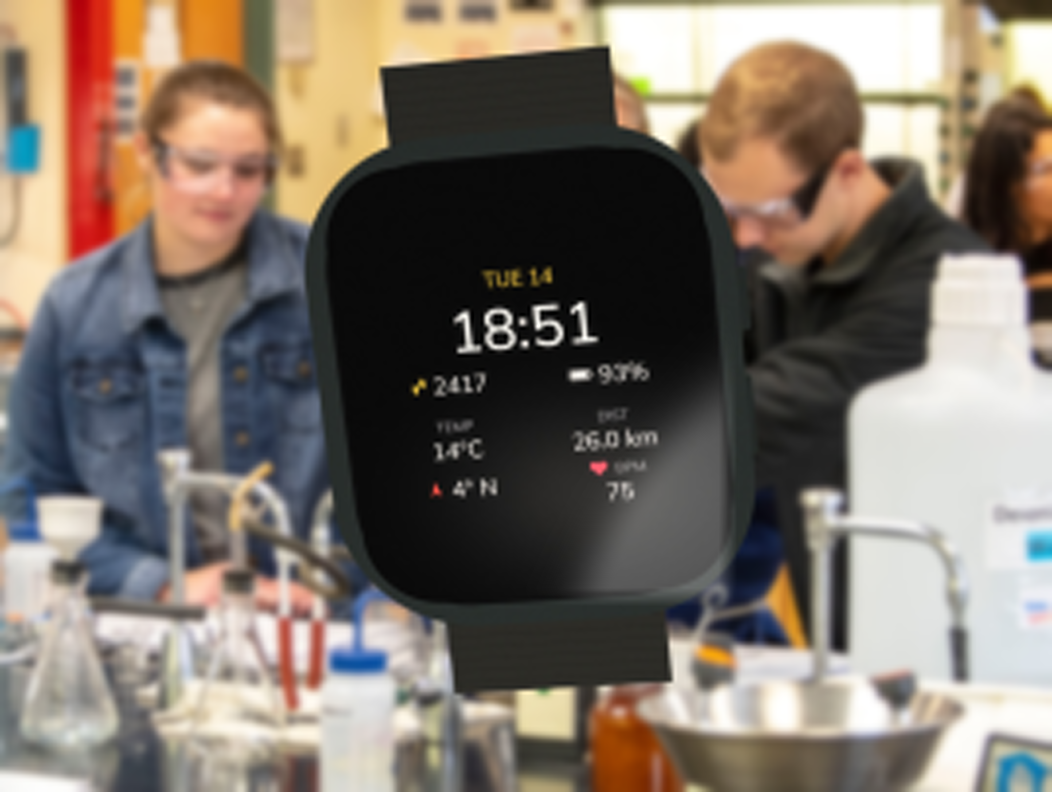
18:51
